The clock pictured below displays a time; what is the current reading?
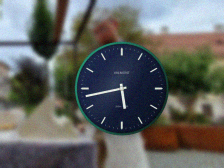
5:43
